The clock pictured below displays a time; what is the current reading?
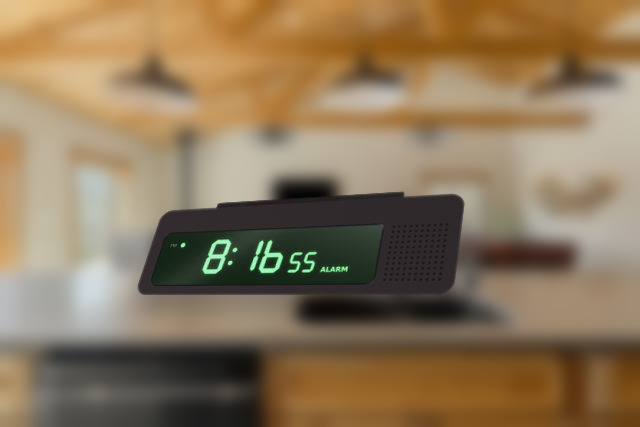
8:16:55
